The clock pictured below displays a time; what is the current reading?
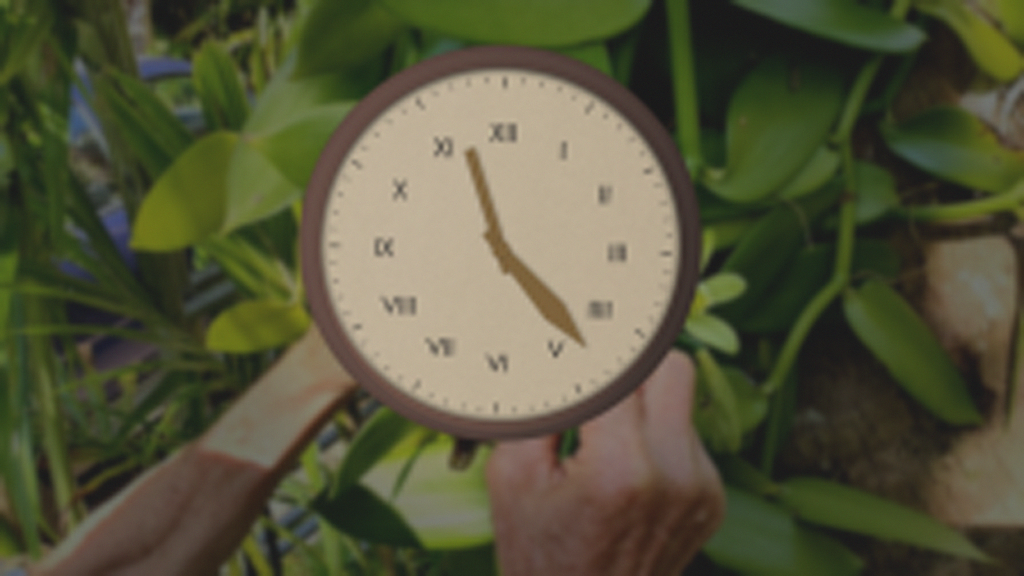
11:23
